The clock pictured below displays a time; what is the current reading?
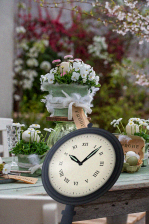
10:07
